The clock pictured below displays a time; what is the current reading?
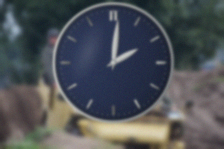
2:01
